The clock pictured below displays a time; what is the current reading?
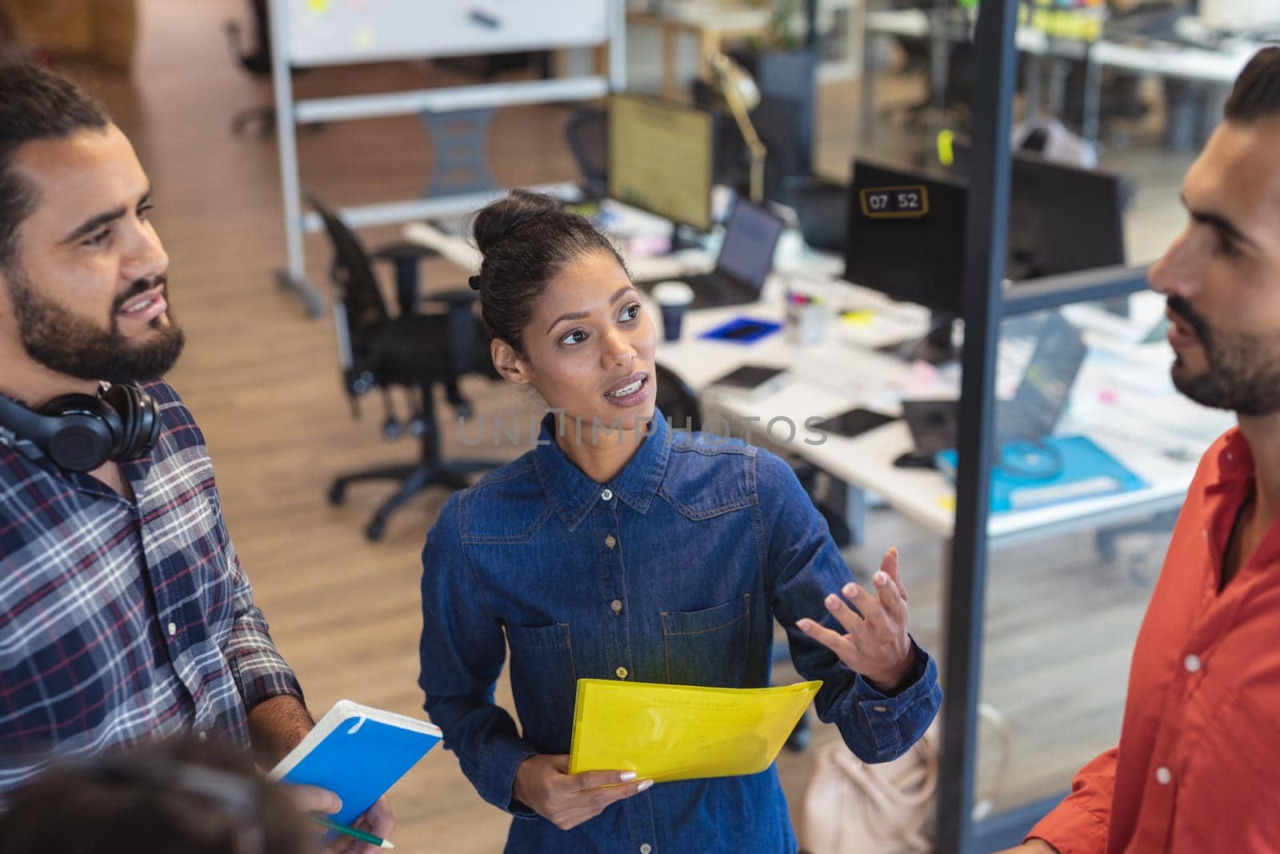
7:52
